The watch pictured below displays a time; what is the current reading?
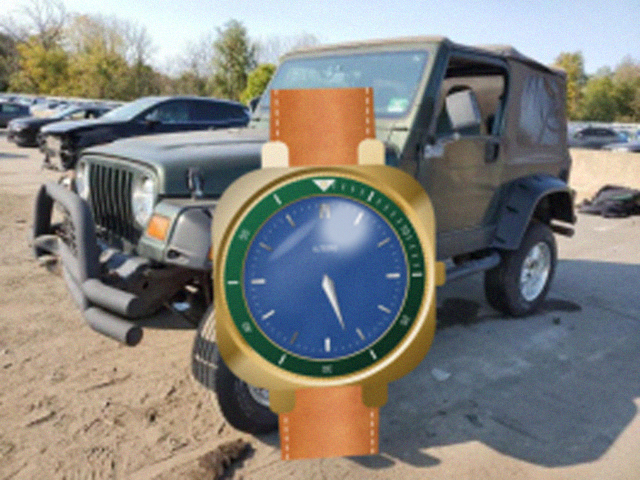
5:27
